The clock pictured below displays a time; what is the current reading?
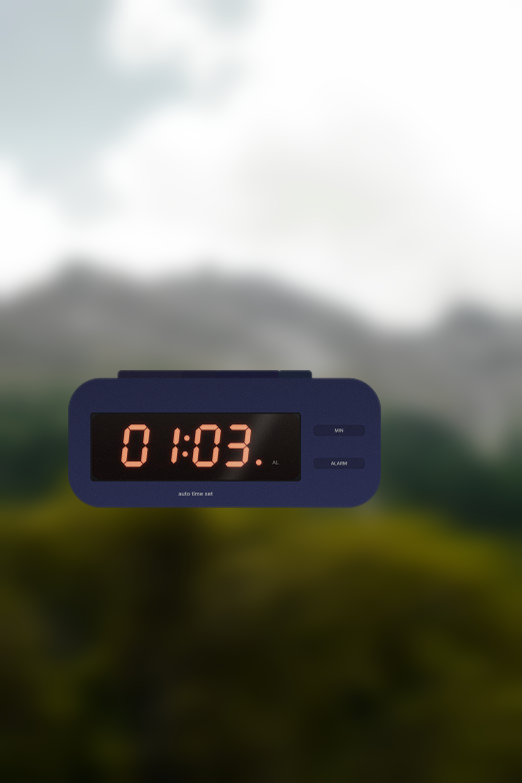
1:03
